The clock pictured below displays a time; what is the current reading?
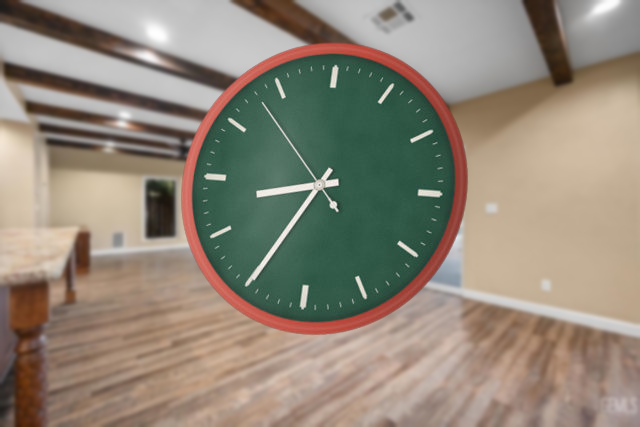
8:34:53
